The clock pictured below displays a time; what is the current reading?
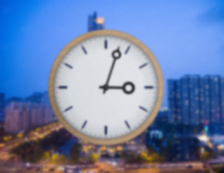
3:03
